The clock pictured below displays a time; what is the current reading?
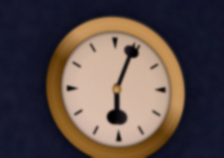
6:04
